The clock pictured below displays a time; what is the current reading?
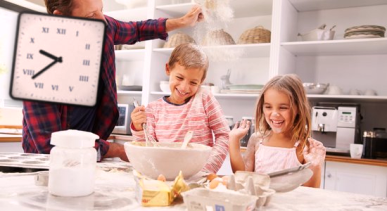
9:38
